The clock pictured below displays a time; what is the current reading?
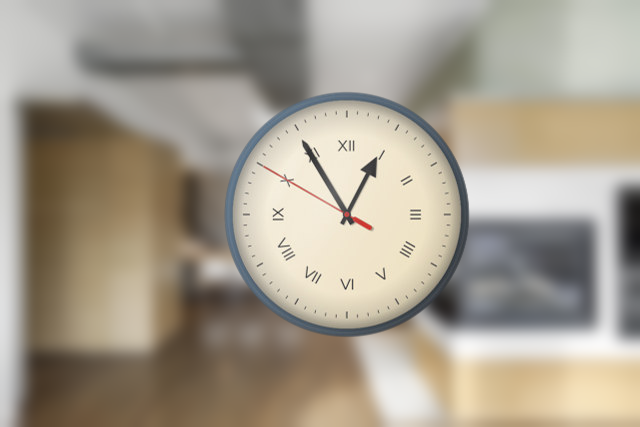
12:54:50
